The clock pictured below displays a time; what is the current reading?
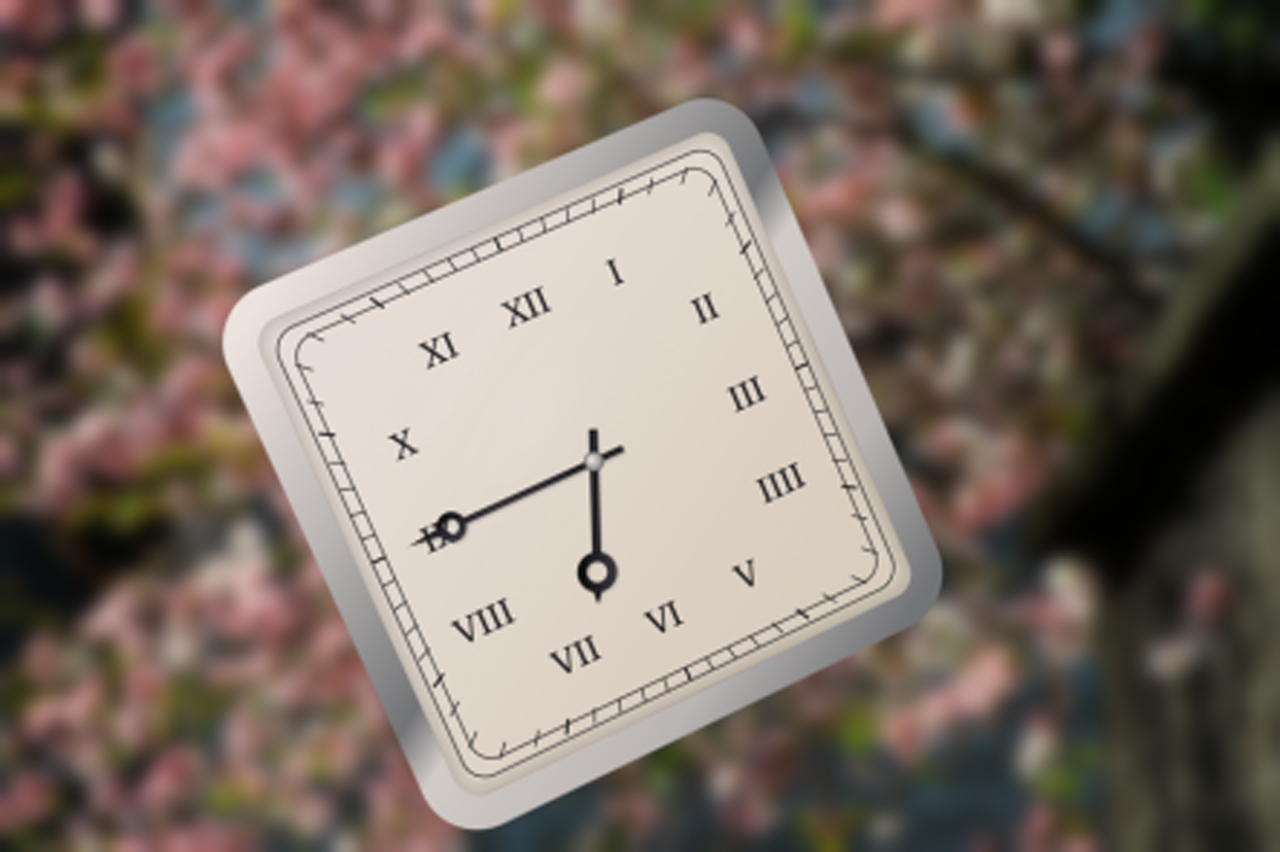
6:45
